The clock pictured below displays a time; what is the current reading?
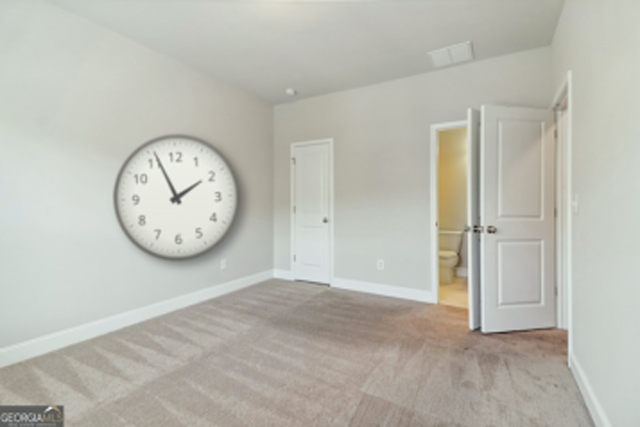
1:56
